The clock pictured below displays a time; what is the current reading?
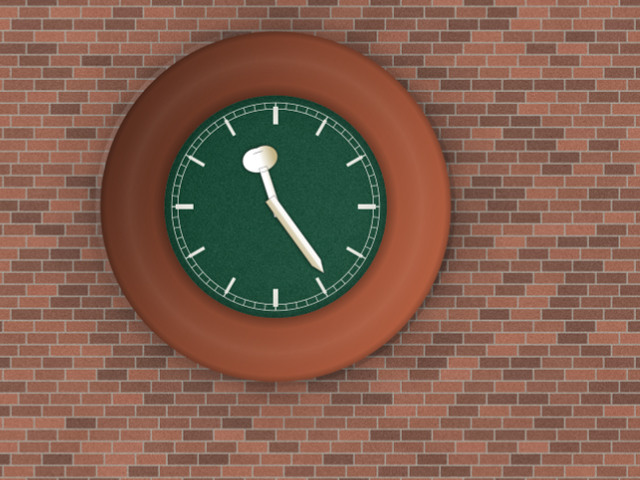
11:24
